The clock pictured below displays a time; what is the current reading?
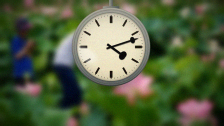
4:12
